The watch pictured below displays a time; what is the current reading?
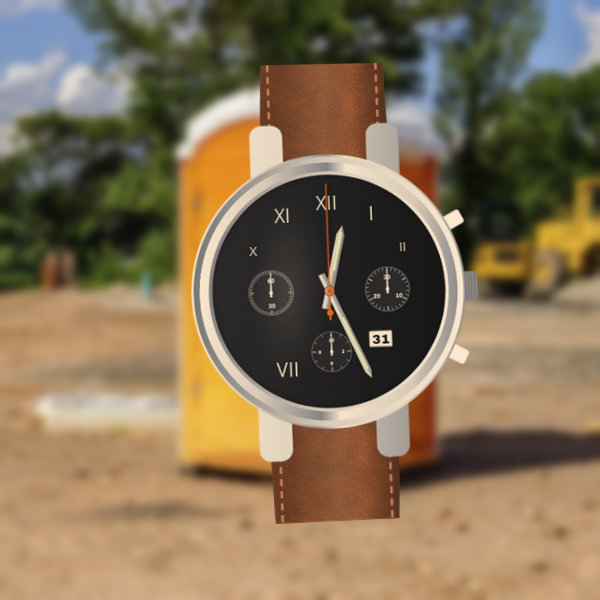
12:26
